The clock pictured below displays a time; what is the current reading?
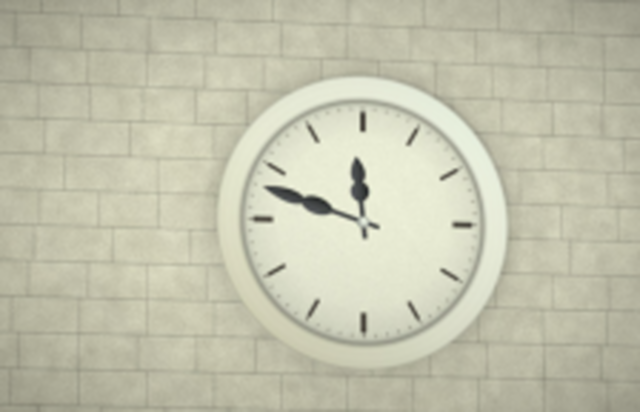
11:48
